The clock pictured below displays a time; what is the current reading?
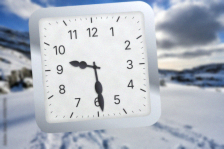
9:29
